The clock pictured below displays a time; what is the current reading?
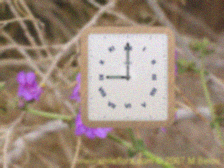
9:00
